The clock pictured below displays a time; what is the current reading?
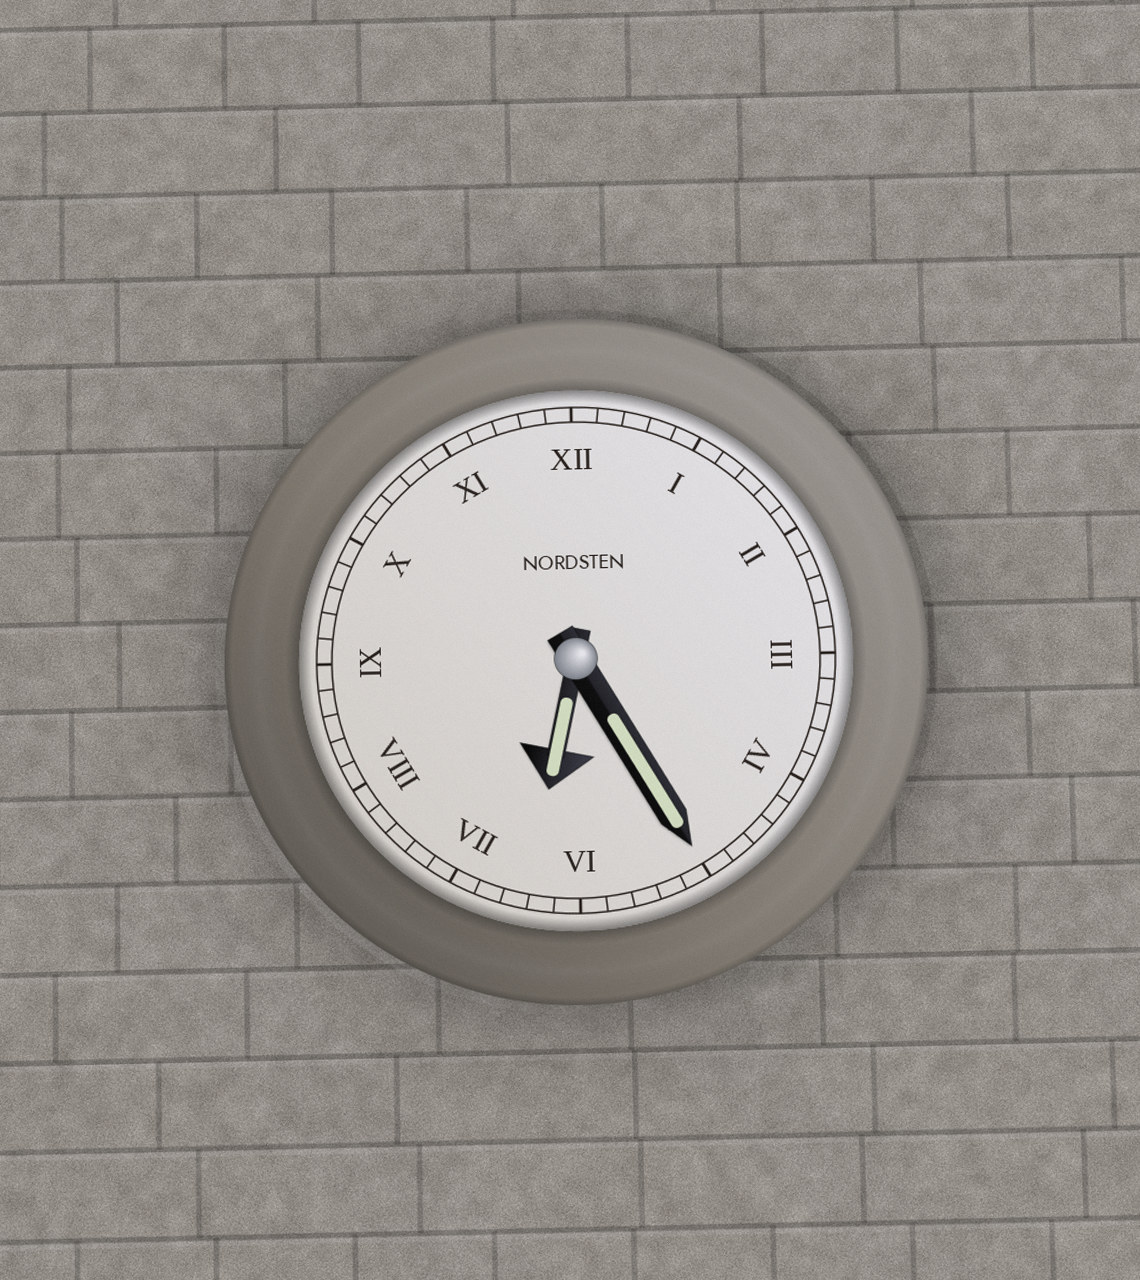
6:25
